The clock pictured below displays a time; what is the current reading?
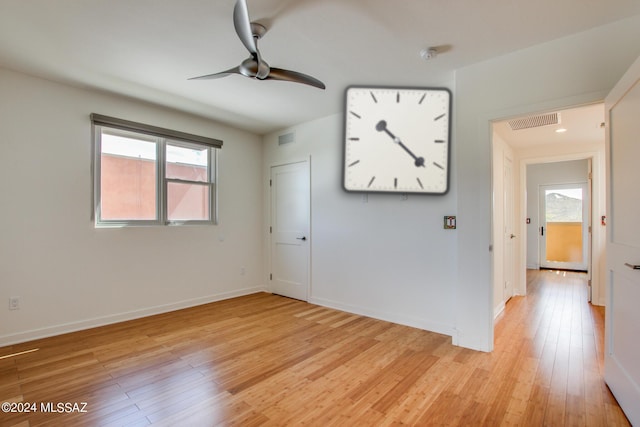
10:22
